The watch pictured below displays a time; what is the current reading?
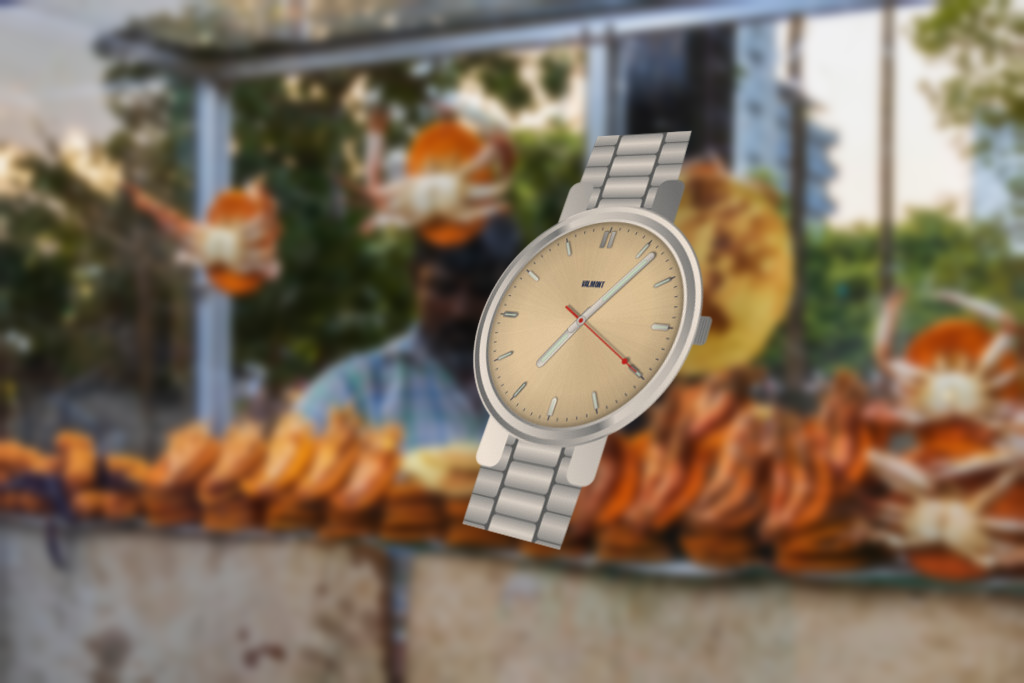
7:06:20
